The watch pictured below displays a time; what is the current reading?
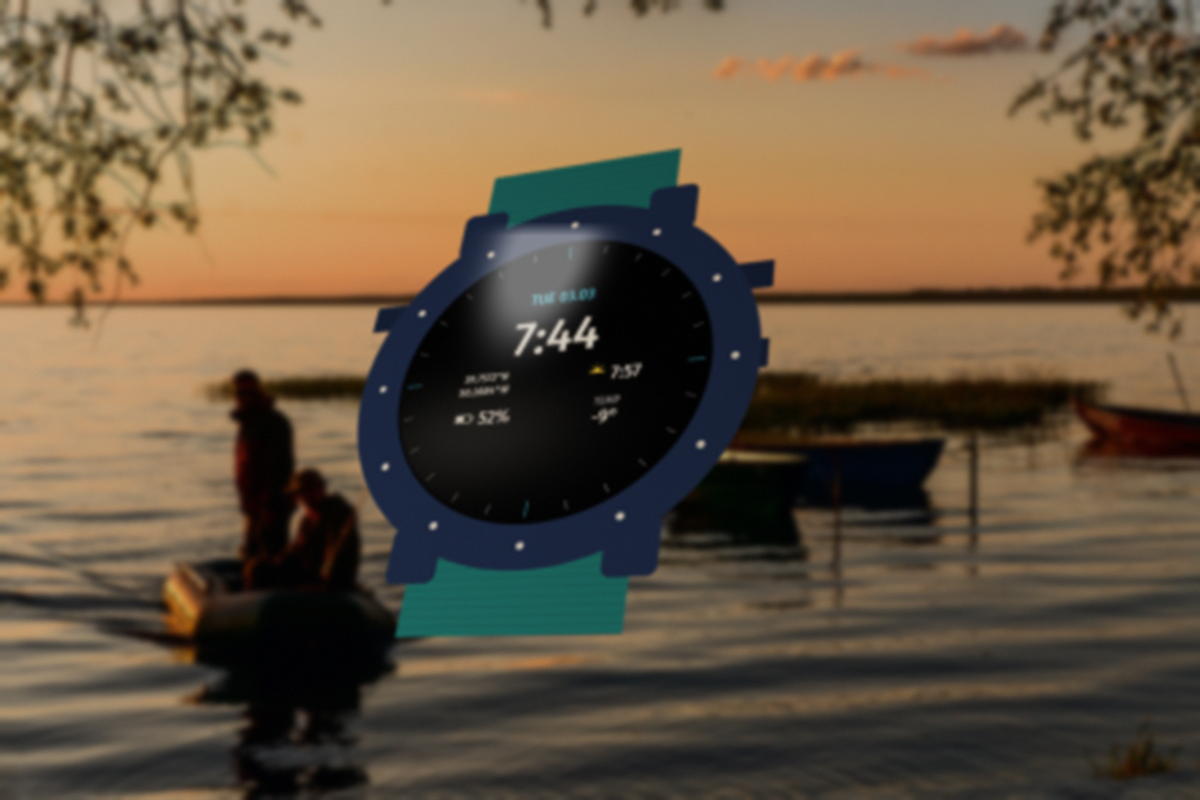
7:44
